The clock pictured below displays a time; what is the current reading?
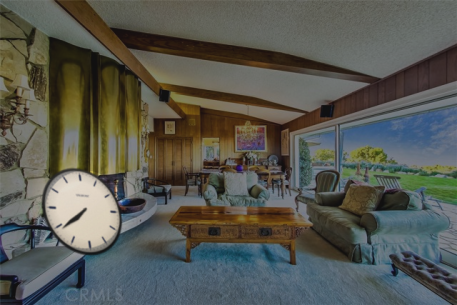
7:39
